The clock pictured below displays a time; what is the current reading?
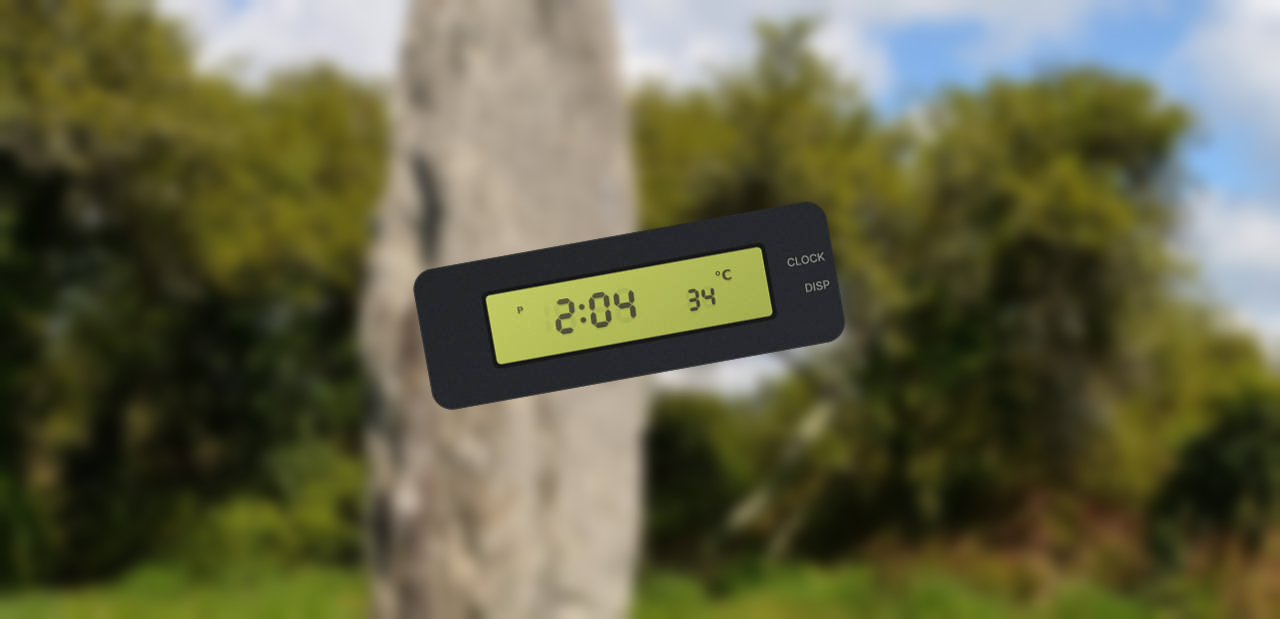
2:04
